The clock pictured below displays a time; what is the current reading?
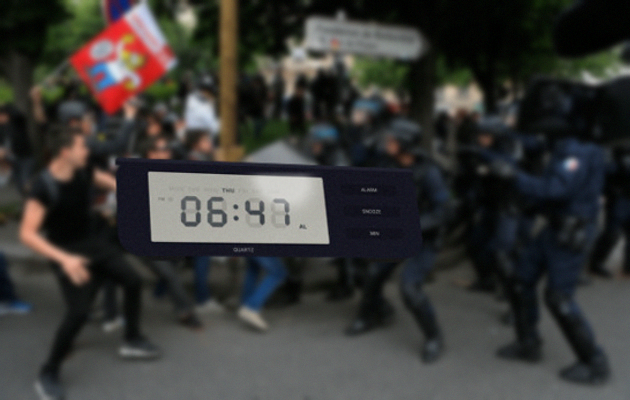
6:47
